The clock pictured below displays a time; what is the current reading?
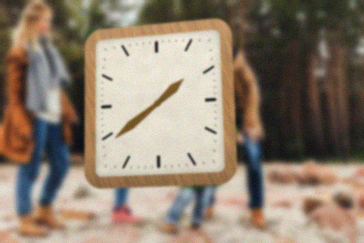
1:39
